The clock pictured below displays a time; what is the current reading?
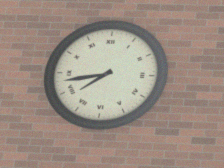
7:43
